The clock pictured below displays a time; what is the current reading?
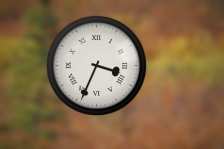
3:34
